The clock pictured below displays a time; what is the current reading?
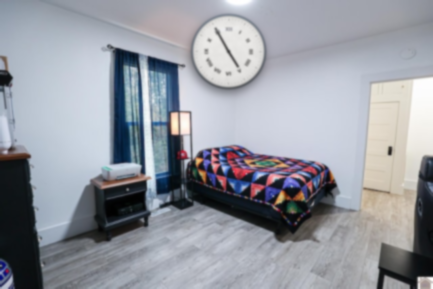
4:55
